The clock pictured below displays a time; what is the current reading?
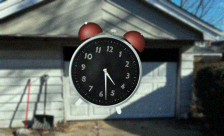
4:28
